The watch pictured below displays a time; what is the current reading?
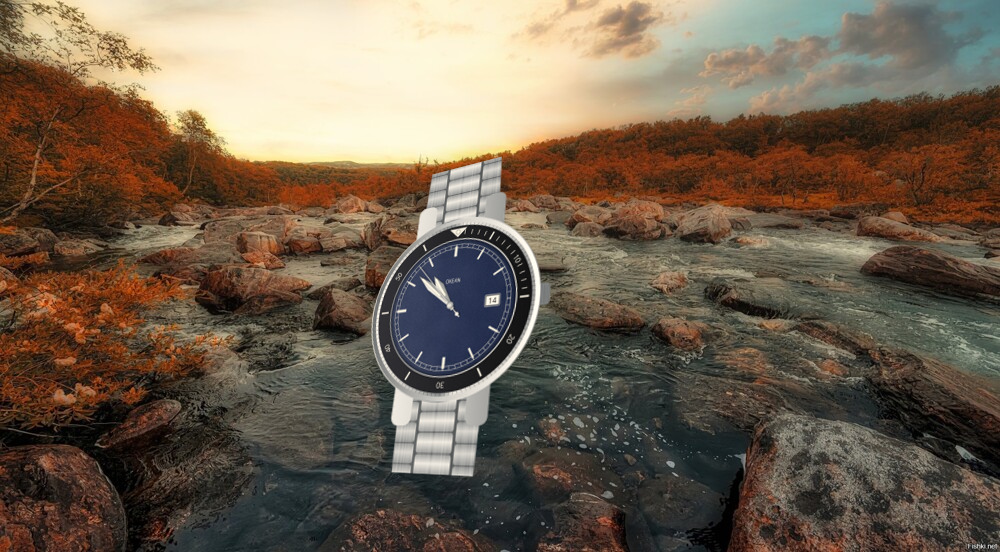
10:51:53
